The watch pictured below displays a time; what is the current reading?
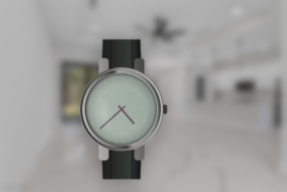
4:38
